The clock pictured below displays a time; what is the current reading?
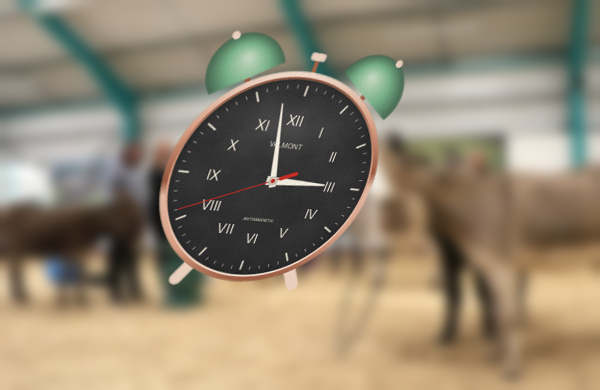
2:57:41
